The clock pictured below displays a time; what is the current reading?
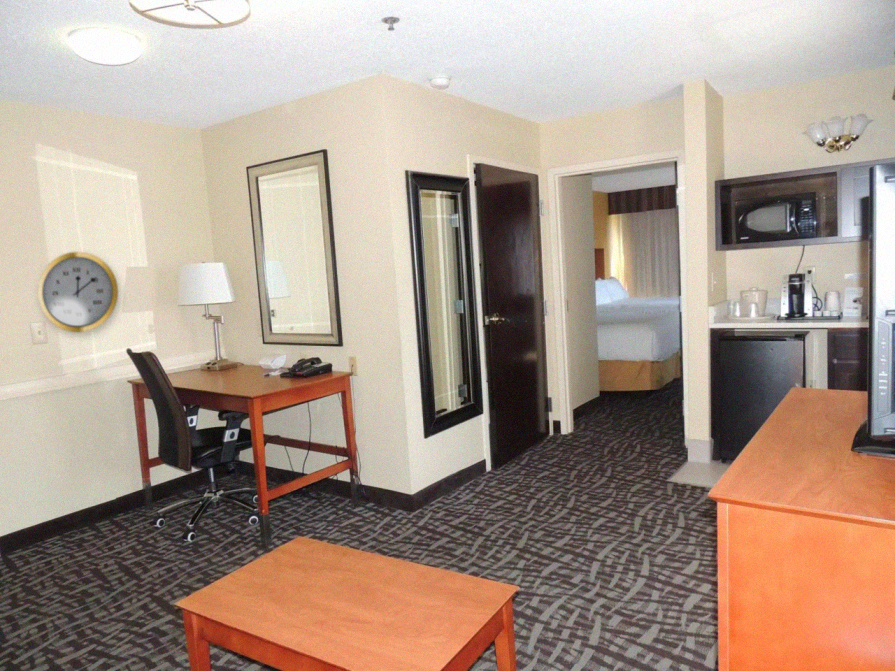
12:09
